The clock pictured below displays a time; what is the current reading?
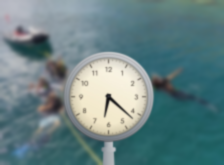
6:22
